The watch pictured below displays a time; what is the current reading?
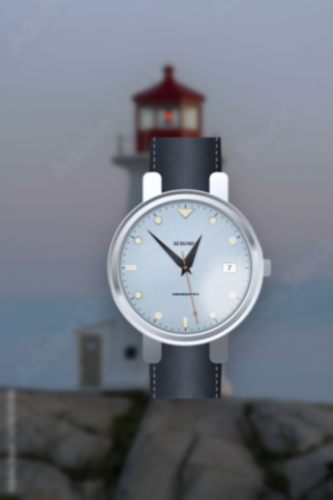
12:52:28
